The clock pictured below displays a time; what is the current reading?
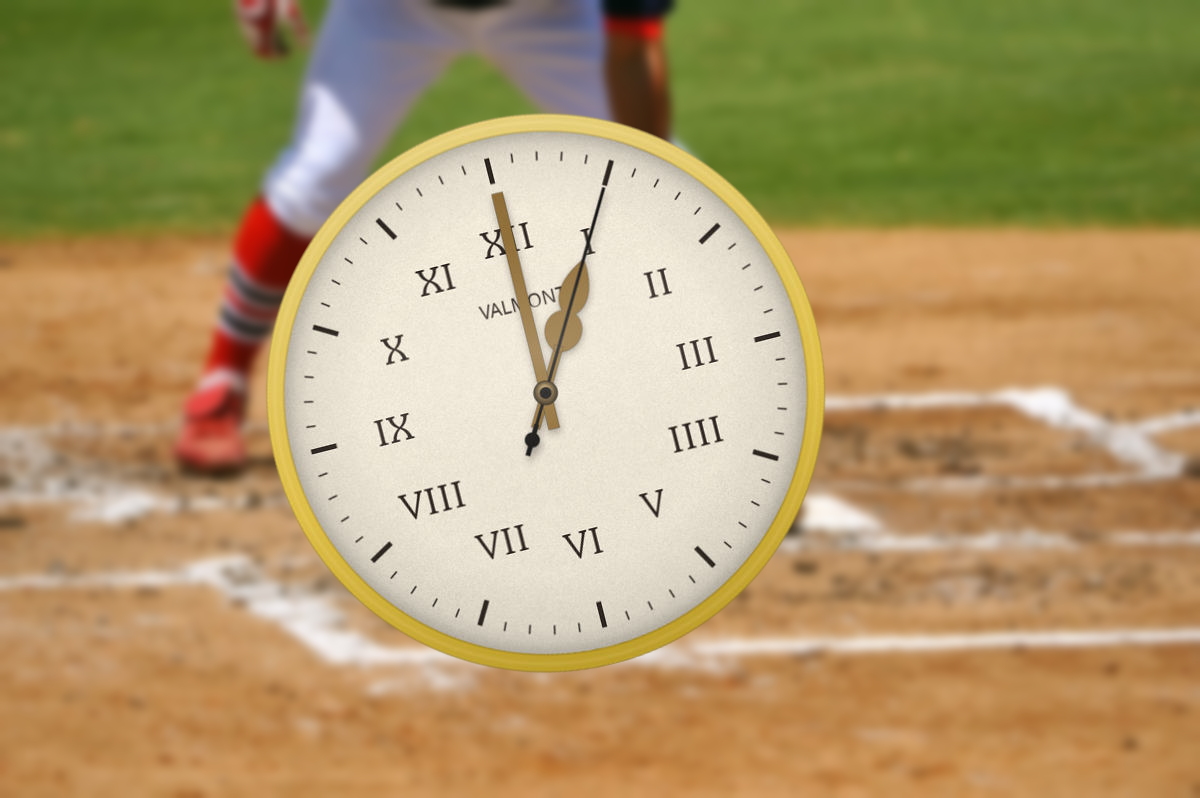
1:00:05
